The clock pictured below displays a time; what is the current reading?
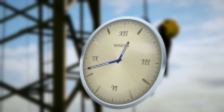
12:42
